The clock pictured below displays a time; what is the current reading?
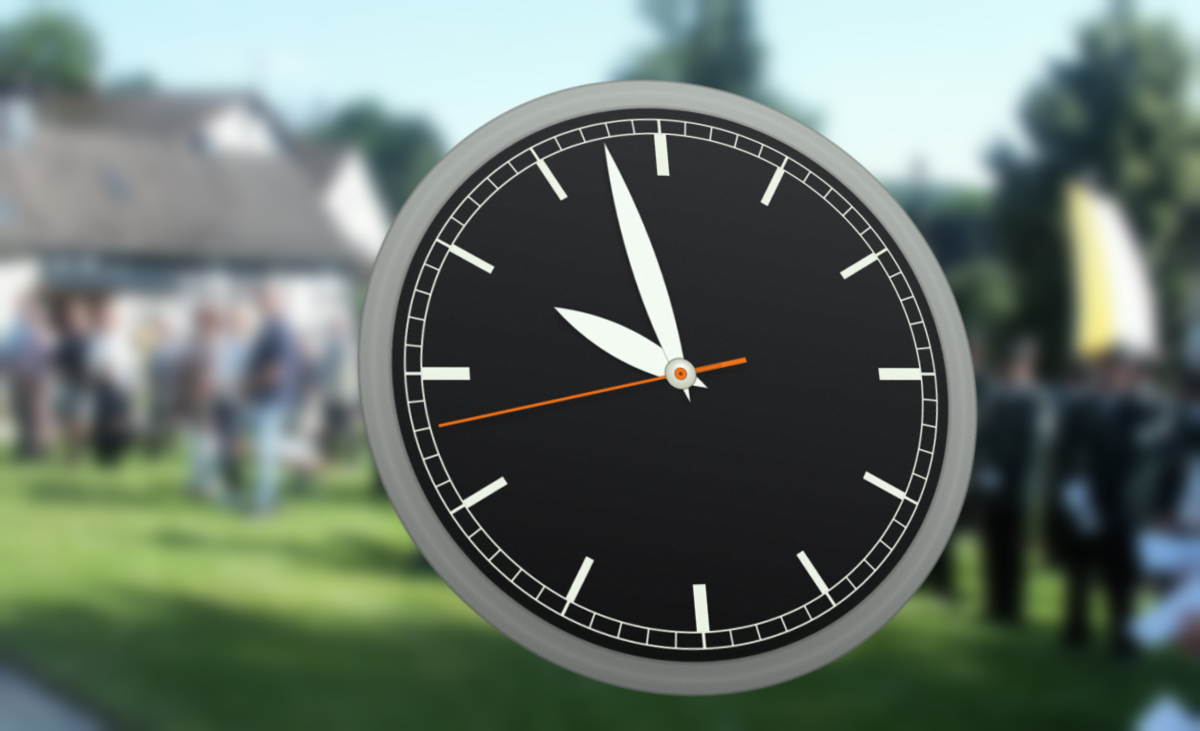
9:57:43
